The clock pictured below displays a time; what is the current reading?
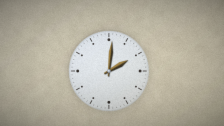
2:01
